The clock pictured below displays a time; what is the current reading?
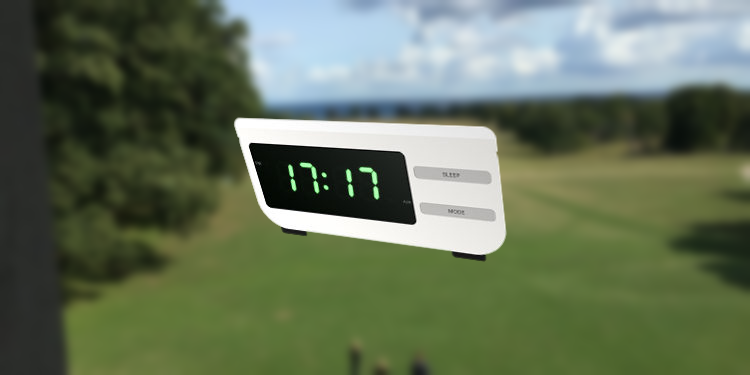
17:17
